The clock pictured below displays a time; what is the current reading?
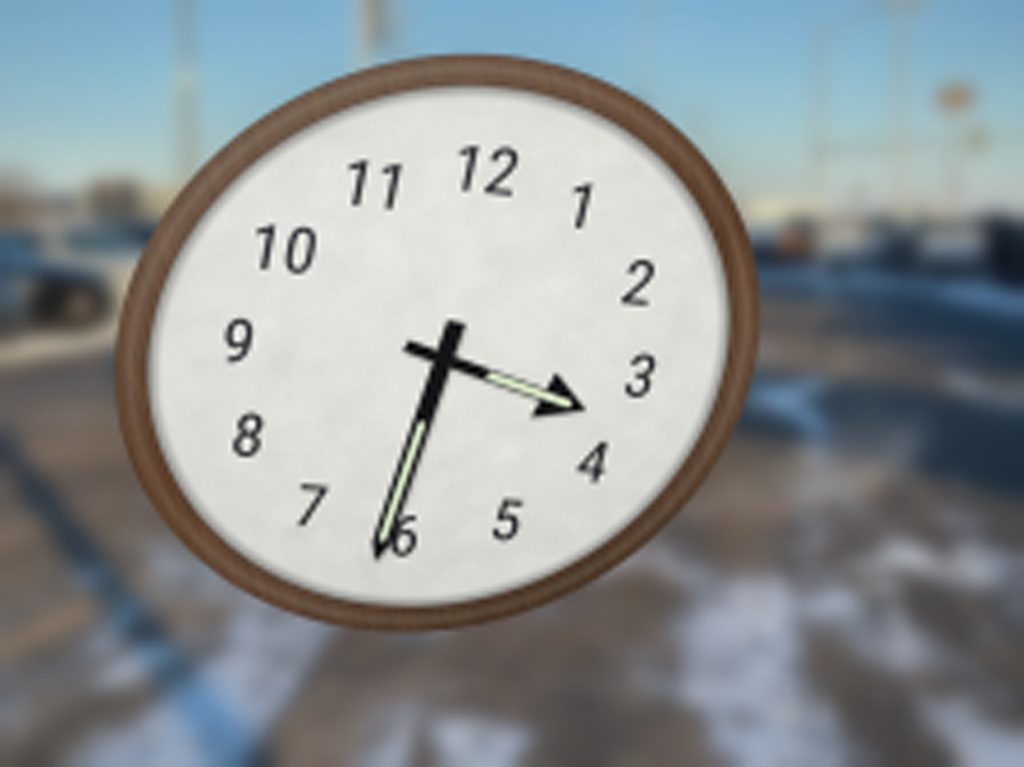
3:31
